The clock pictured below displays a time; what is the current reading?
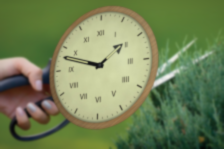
1:48
